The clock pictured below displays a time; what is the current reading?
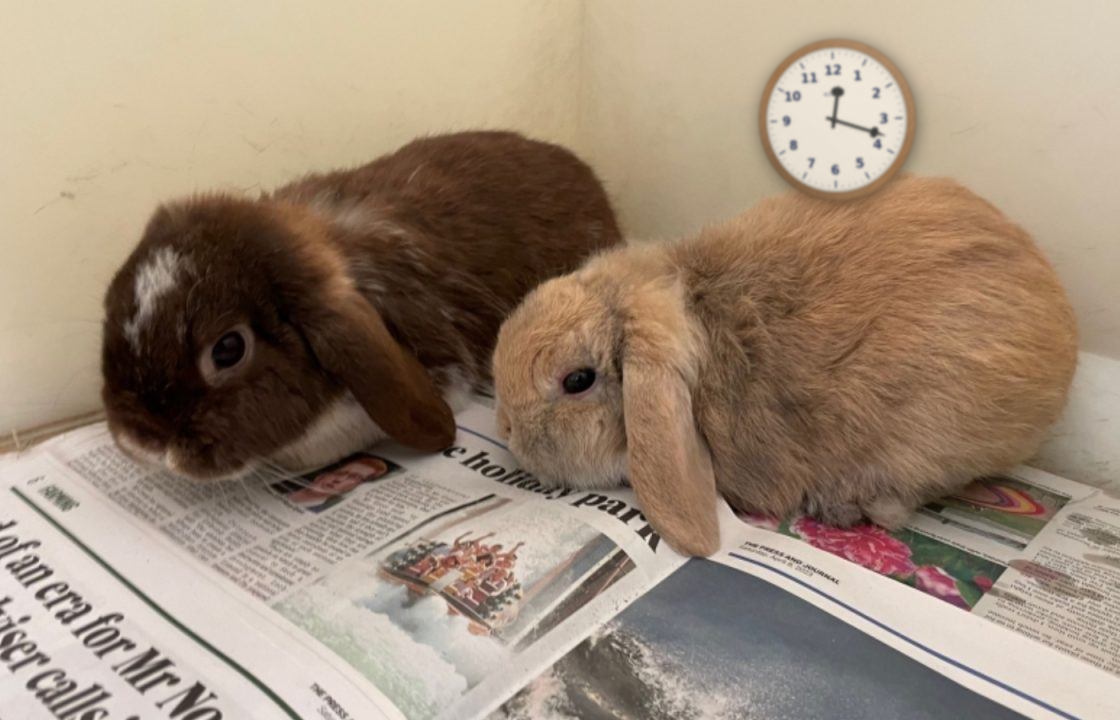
12:18
